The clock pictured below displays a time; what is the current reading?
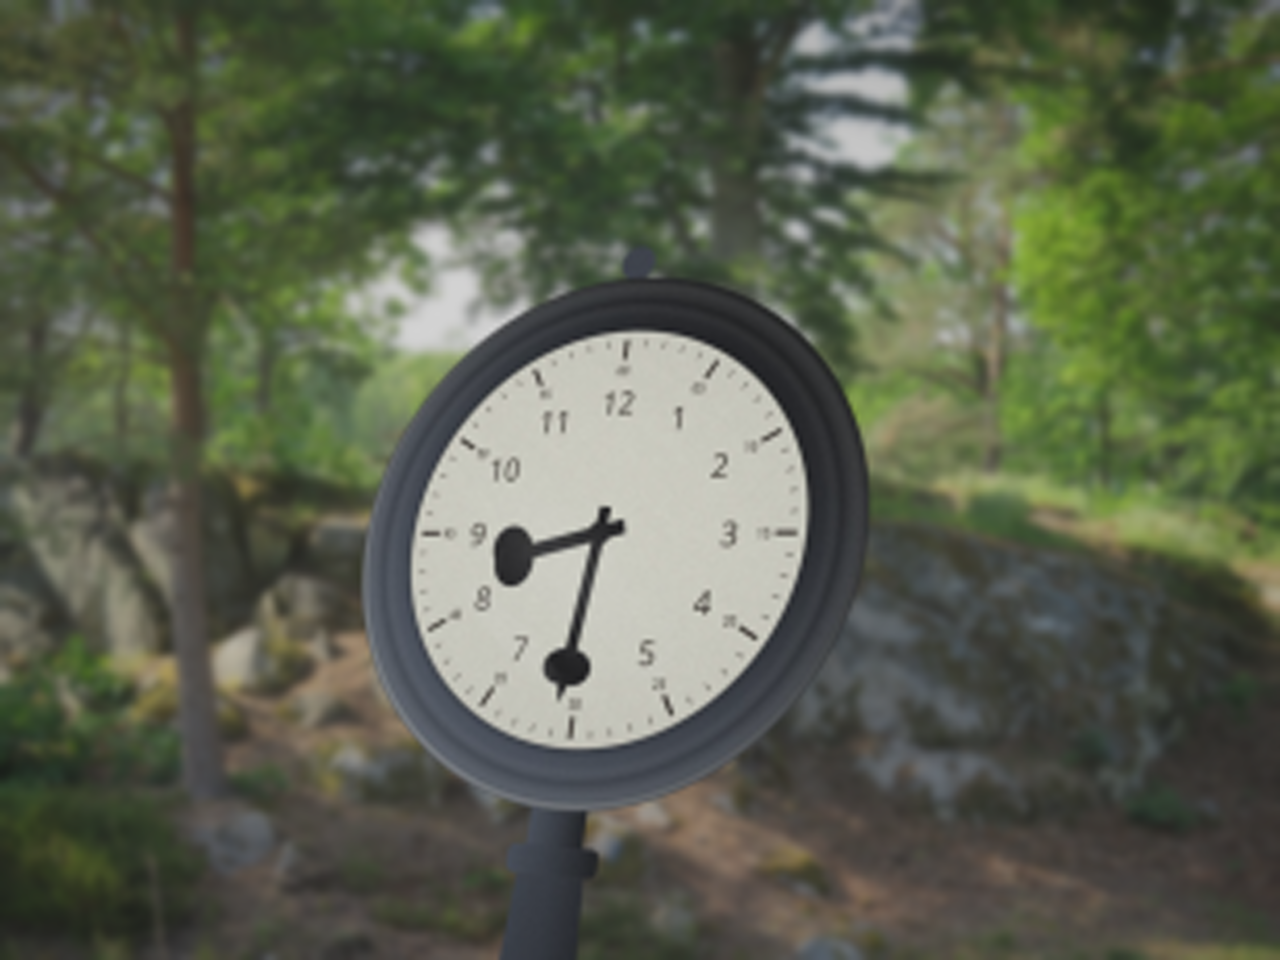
8:31
